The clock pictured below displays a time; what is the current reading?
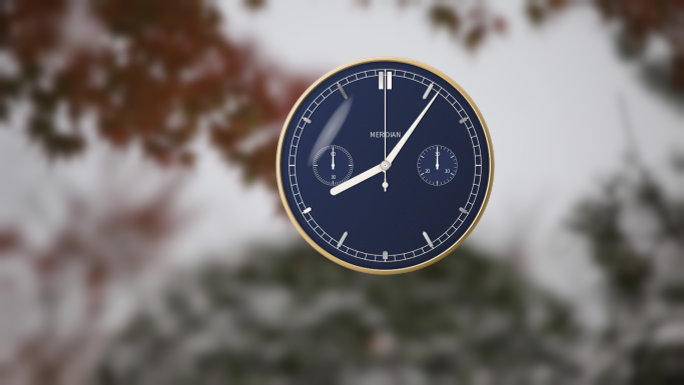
8:06
